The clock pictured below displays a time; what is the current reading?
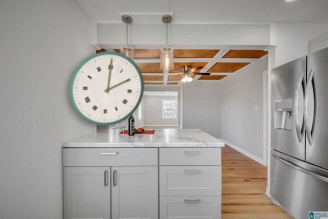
2:00
